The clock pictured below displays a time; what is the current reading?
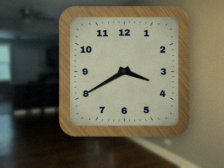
3:40
